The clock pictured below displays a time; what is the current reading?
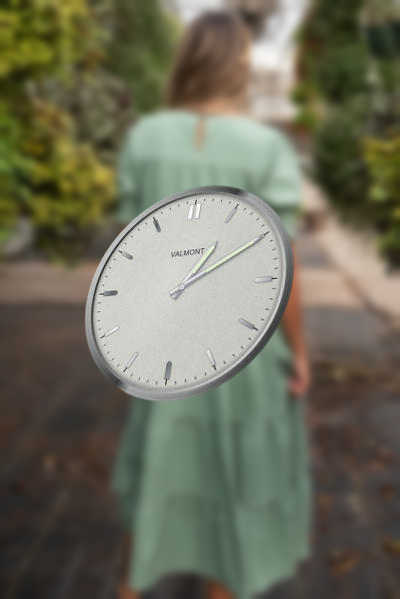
1:10
